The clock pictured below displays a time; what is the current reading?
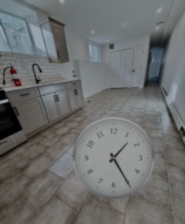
1:25
